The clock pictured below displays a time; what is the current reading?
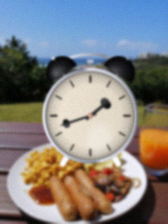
1:42
